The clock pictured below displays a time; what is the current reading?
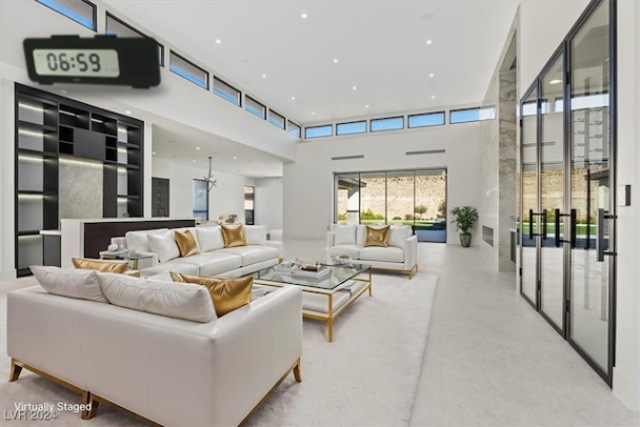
6:59
